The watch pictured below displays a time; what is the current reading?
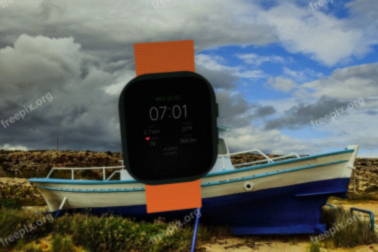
7:01
